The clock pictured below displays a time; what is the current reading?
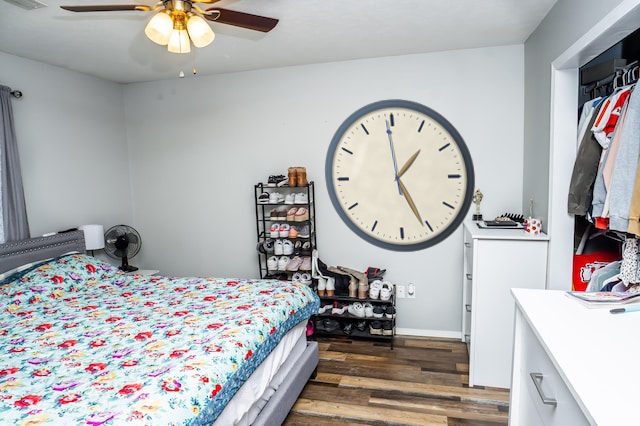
1:25:59
